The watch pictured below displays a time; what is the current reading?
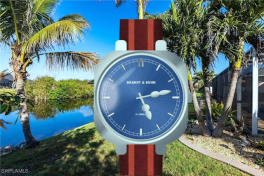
5:13
